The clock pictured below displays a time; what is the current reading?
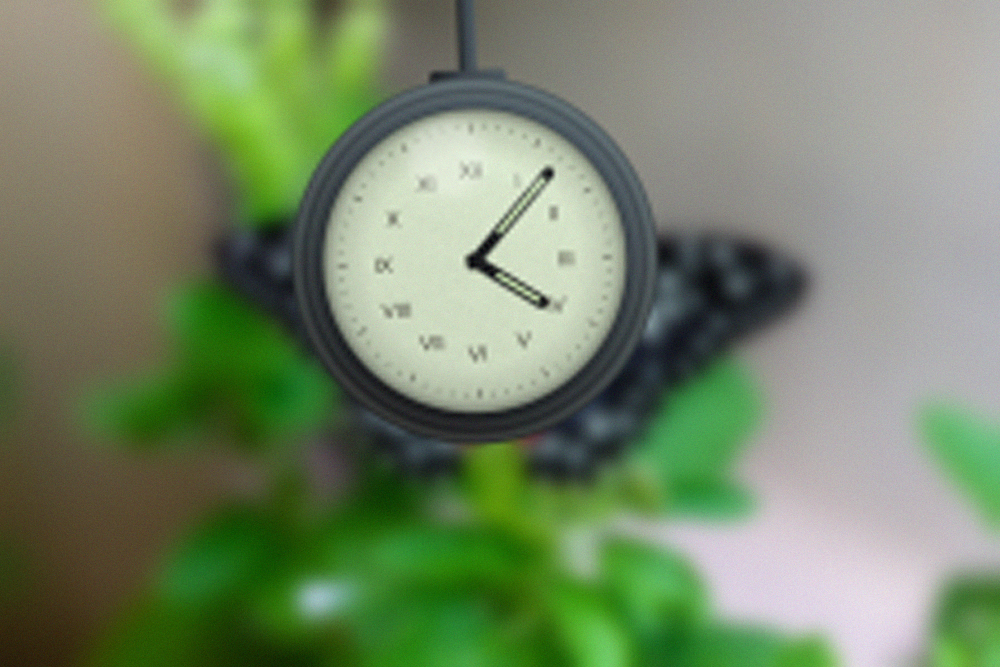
4:07
